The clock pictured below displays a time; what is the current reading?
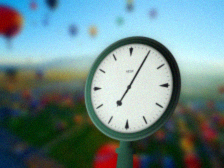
7:05
